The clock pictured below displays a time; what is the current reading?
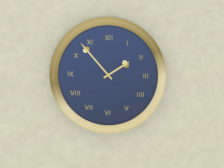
1:53
